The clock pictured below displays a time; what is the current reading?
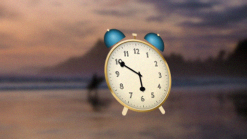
5:50
